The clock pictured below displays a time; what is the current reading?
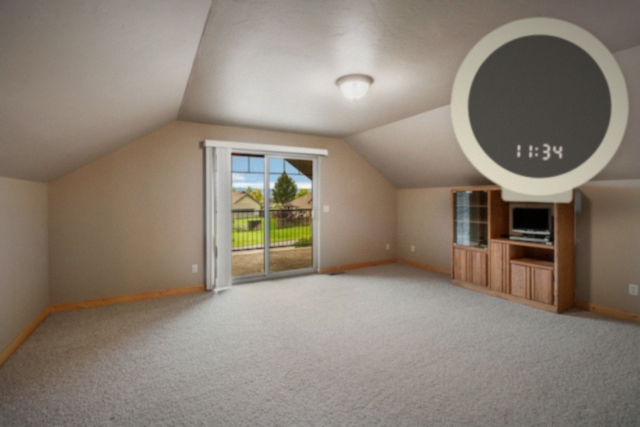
11:34
